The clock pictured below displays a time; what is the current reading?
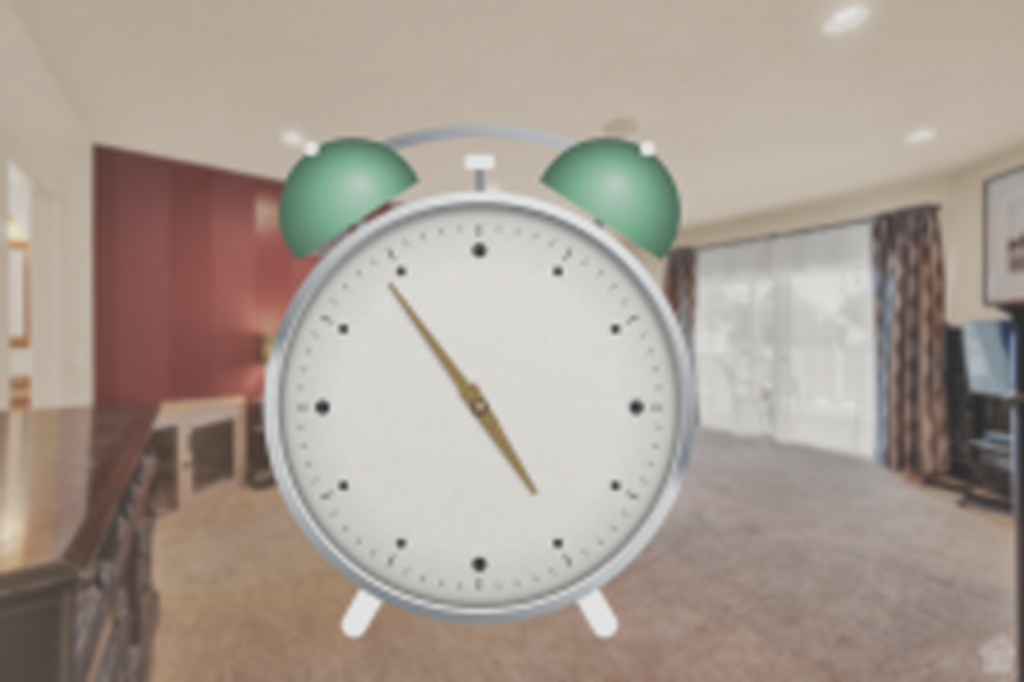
4:54
